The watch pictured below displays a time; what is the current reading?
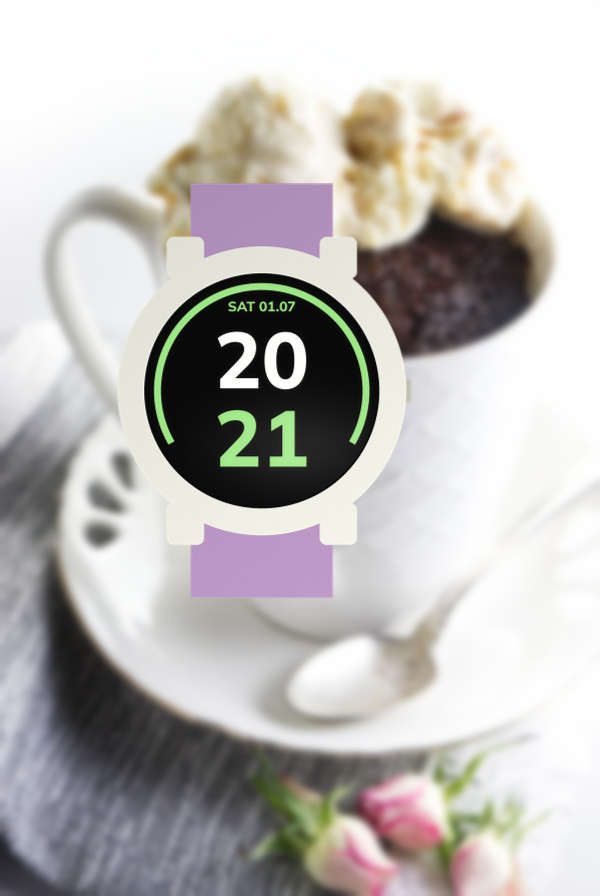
20:21
